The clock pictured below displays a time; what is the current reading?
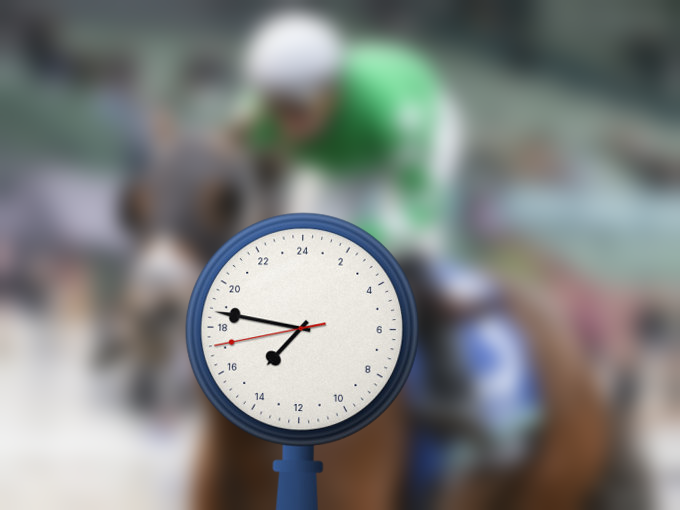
14:46:43
